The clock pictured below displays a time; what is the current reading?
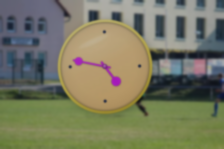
4:47
